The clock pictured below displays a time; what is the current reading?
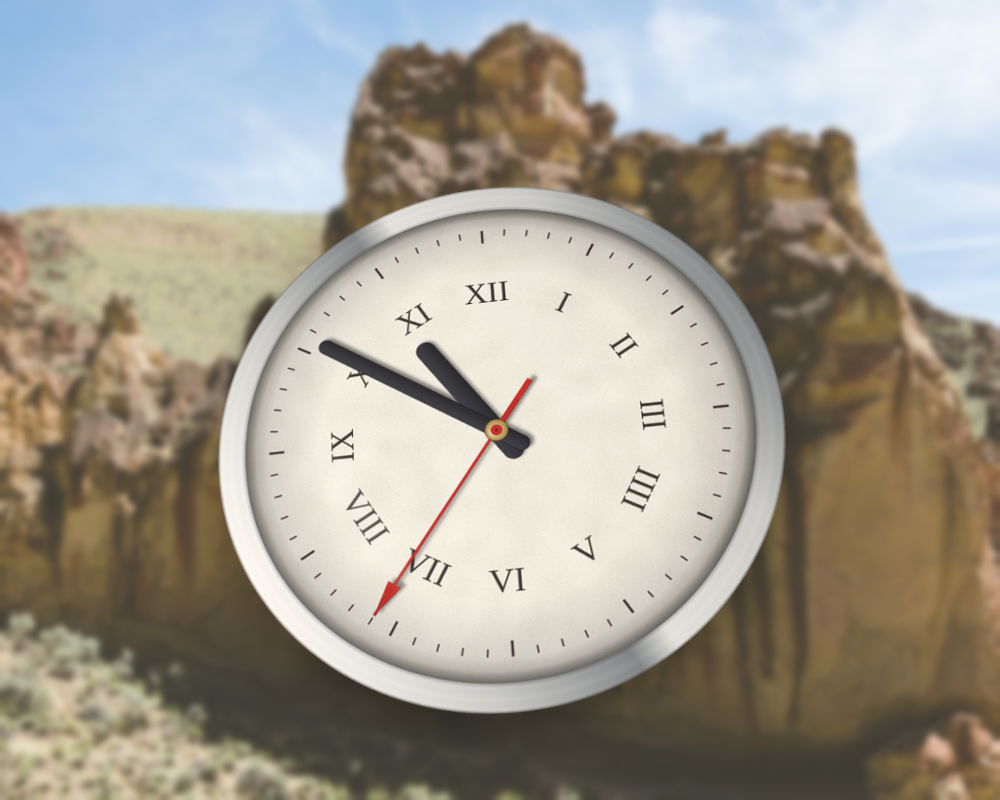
10:50:36
